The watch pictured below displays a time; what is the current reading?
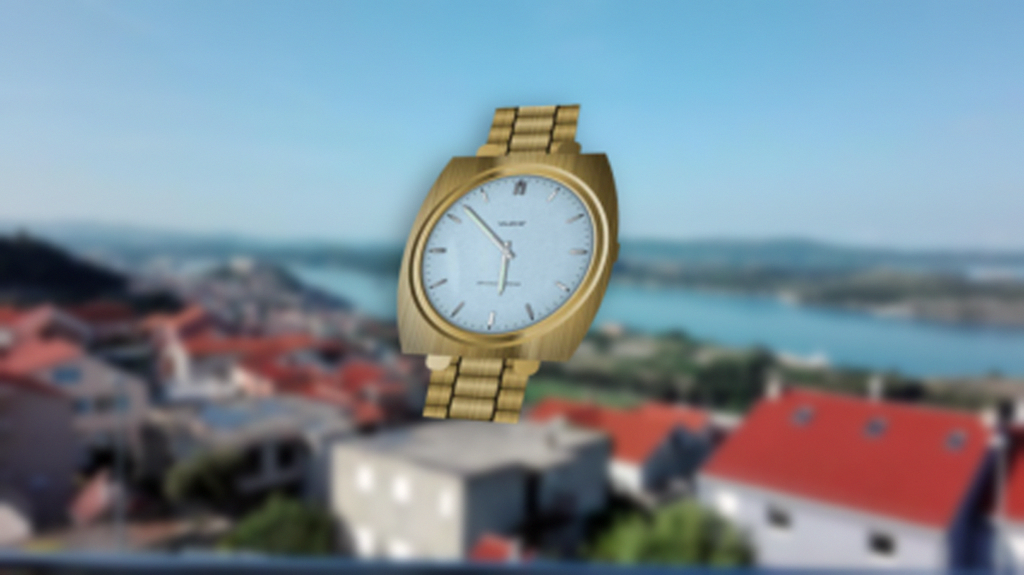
5:52
